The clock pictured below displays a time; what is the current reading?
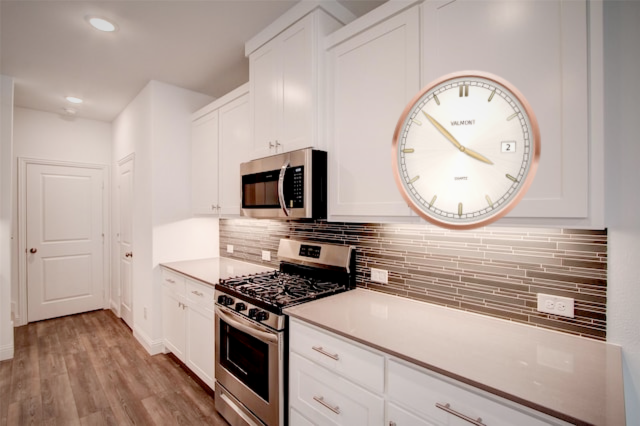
3:52
